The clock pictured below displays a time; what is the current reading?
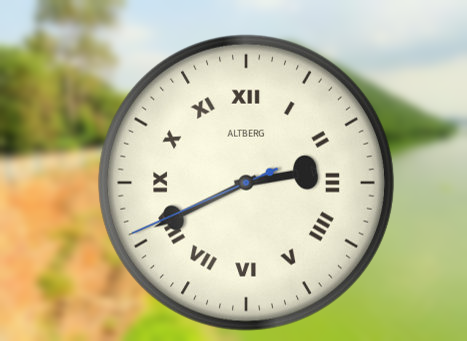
2:40:41
